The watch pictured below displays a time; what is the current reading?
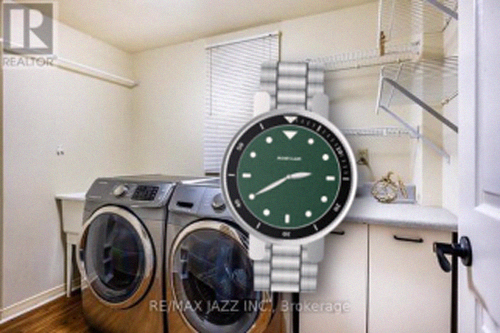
2:40
